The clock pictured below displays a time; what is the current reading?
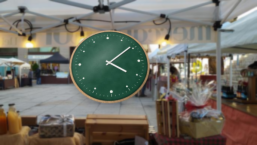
4:09
